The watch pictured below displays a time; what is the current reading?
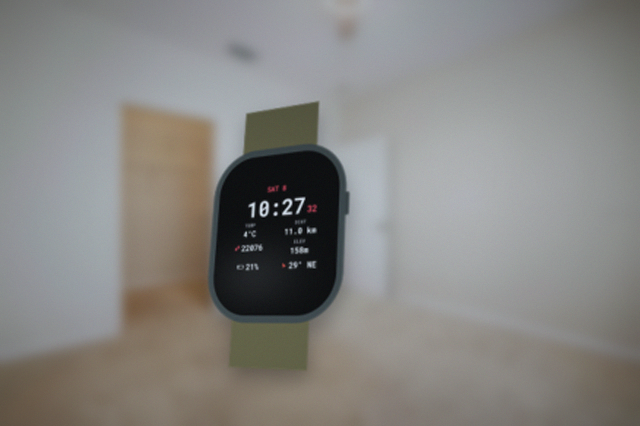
10:27
